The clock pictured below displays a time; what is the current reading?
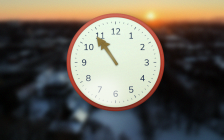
10:54
